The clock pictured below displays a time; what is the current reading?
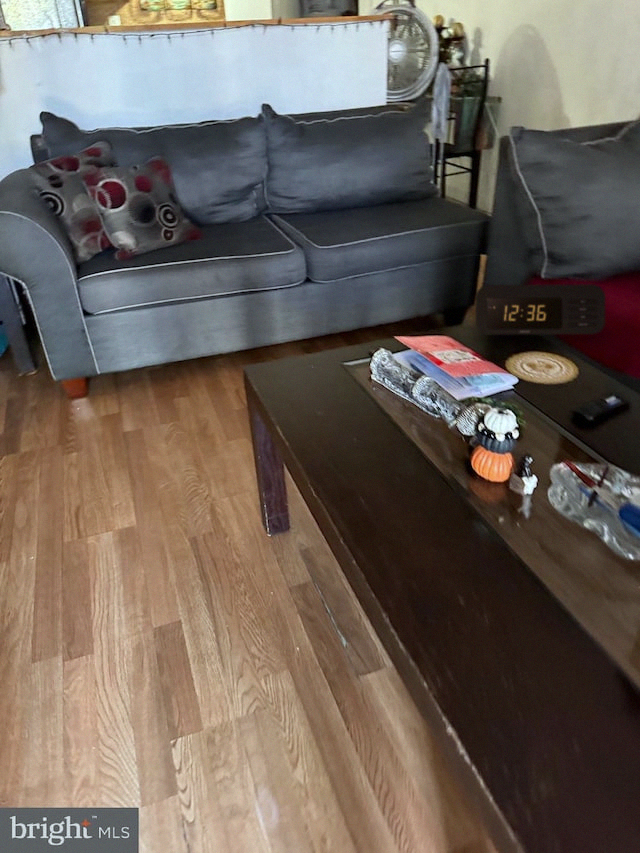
12:36
